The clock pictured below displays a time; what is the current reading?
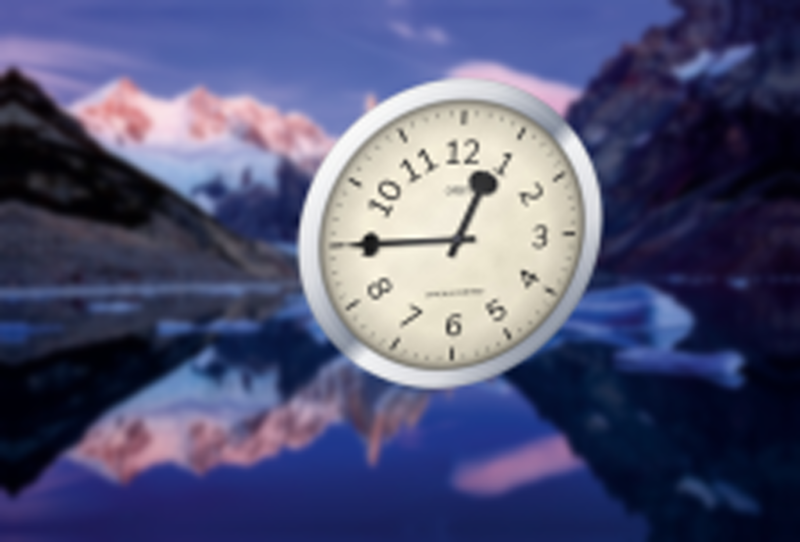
12:45
